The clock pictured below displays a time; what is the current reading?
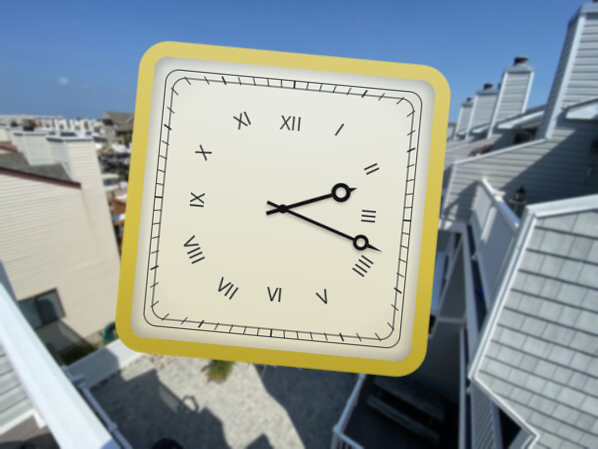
2:18
